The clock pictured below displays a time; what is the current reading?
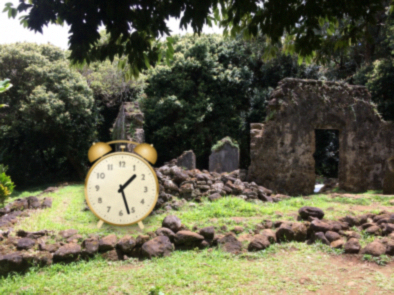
1:27
